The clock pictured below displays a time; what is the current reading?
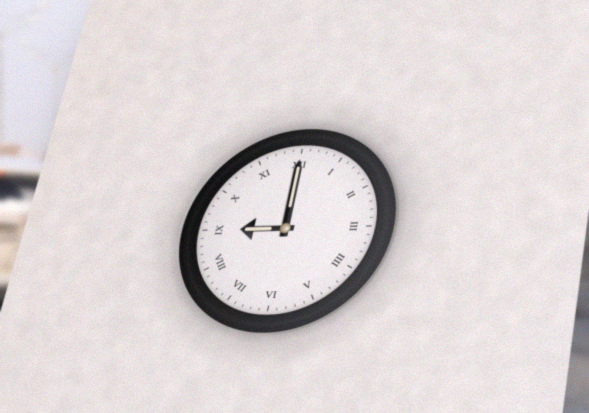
9:00
